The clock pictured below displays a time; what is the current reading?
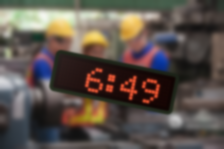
6:49
